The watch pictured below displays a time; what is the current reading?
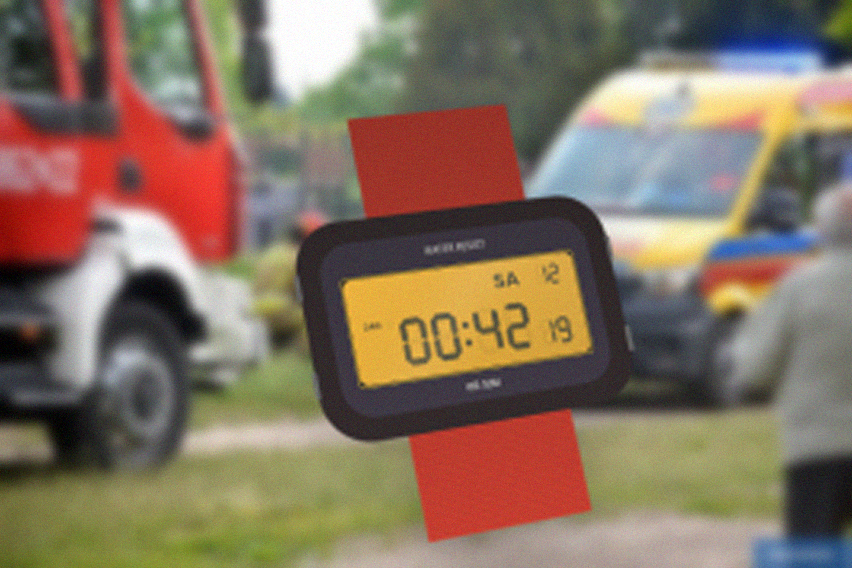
0:42:19
